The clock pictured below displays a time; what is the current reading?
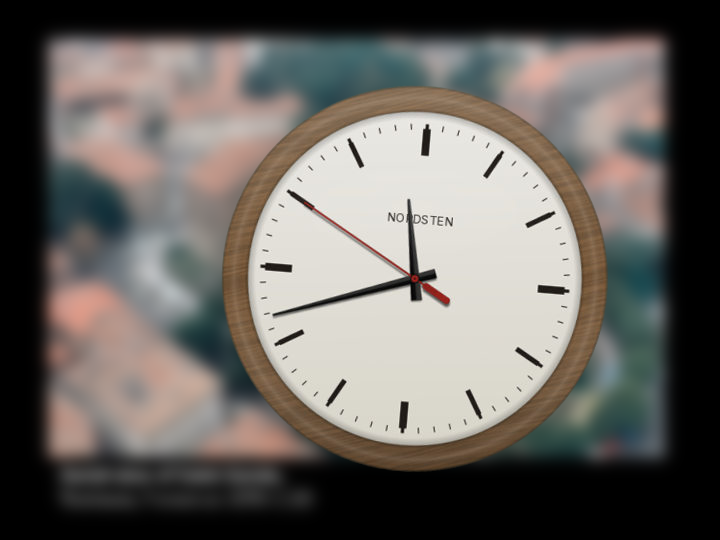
11:41:50
